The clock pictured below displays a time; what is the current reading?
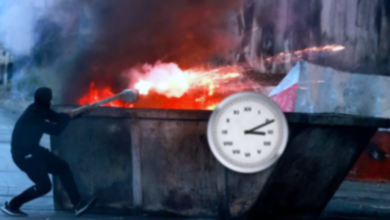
3:11
